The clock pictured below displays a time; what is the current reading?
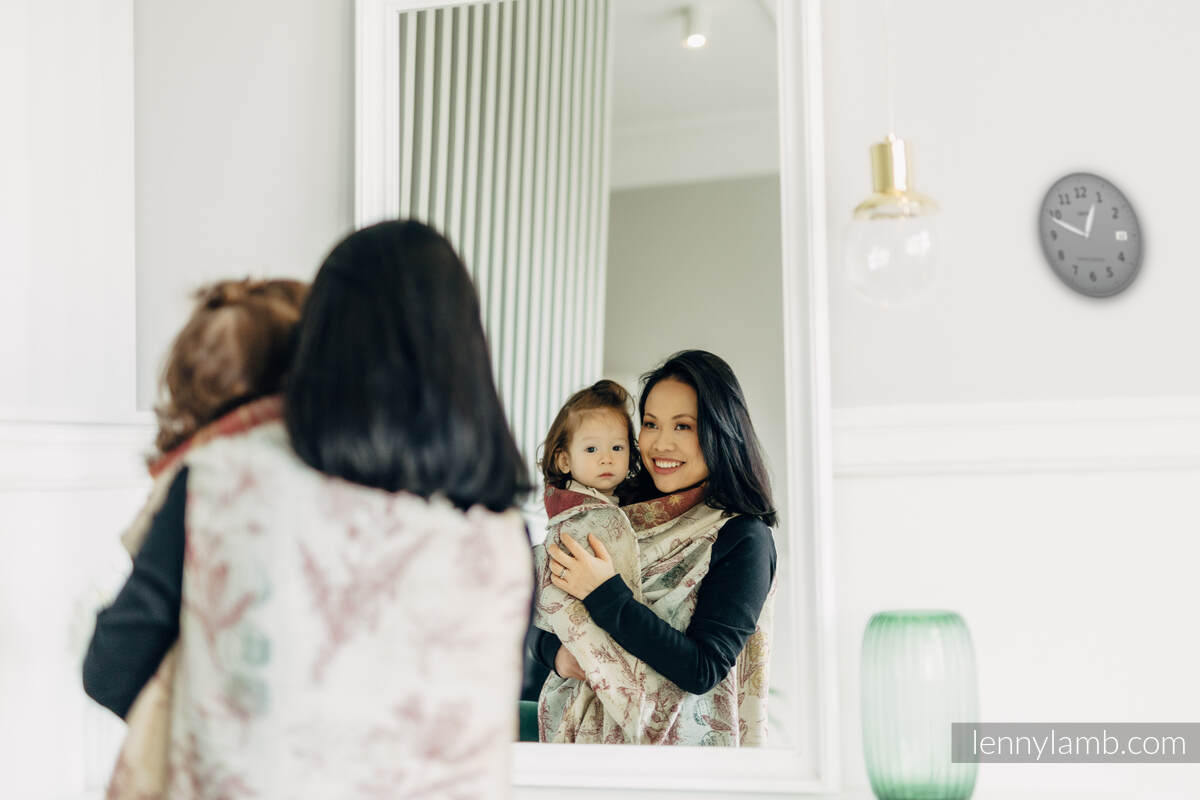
12:49
